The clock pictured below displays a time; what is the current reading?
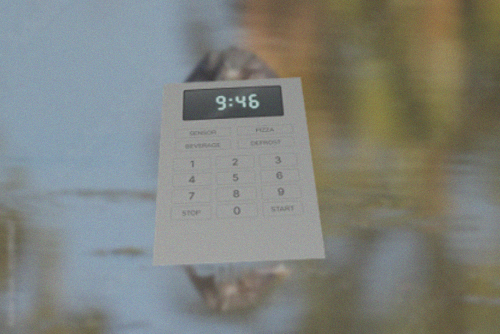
9:46
